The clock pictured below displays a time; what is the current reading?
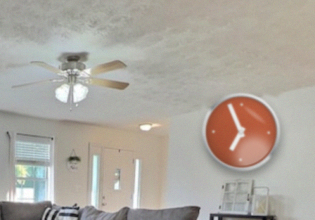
6:56
